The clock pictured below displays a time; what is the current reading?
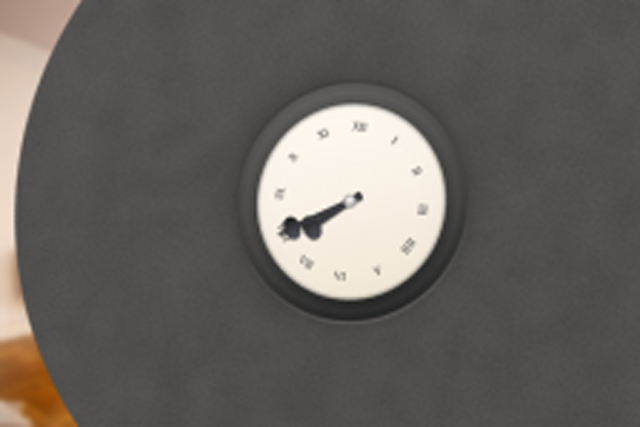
7:40
